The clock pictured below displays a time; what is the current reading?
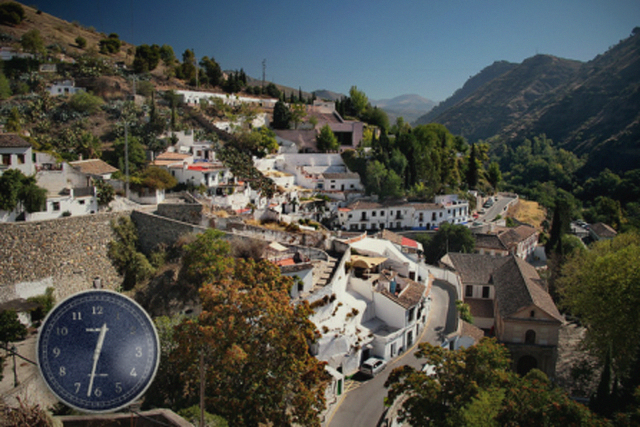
12:32
